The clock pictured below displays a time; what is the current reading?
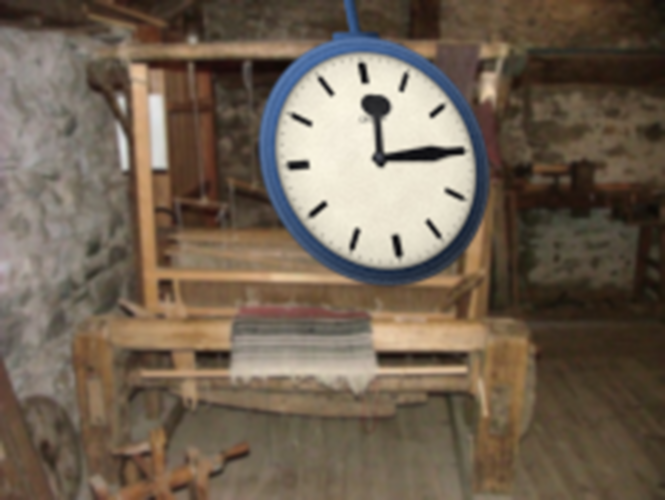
12:15
